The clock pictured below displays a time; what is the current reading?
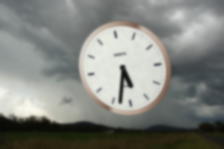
5:33
